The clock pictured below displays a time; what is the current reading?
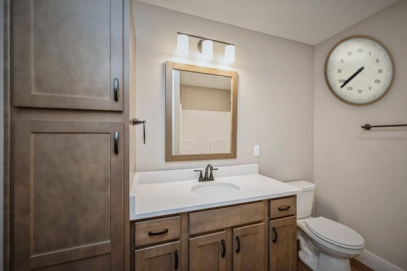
7:38
